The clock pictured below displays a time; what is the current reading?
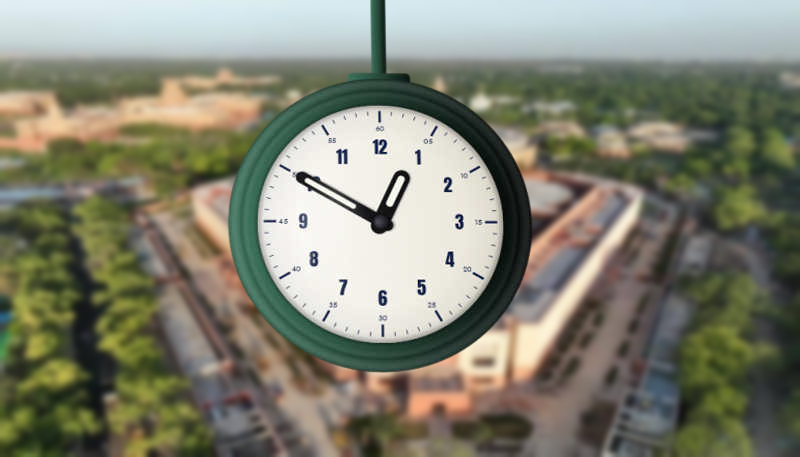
12:50
